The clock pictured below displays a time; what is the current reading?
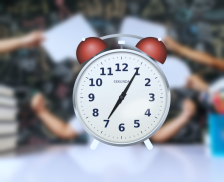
7:05
